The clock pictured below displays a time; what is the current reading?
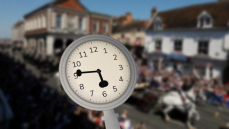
5:46
